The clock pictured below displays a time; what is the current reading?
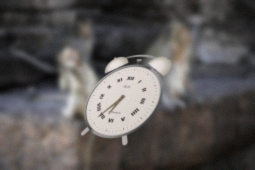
6:36
